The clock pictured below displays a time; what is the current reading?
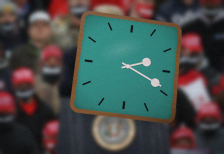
2:19
